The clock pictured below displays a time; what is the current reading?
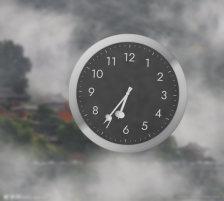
6:36
